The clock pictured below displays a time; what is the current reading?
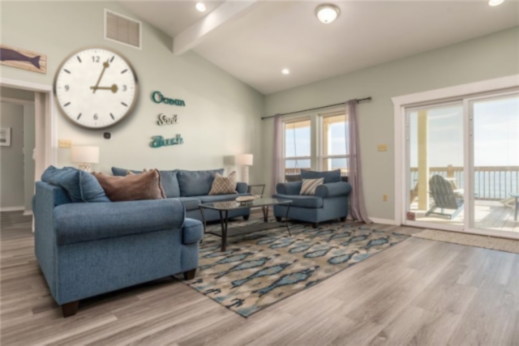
3:04
